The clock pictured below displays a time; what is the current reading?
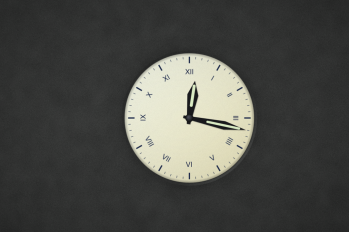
12:17
